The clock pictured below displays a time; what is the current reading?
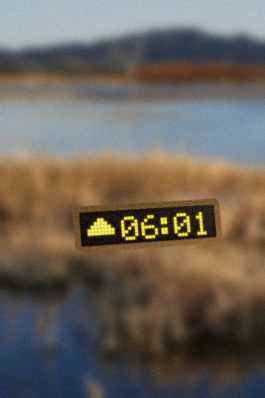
6:01
